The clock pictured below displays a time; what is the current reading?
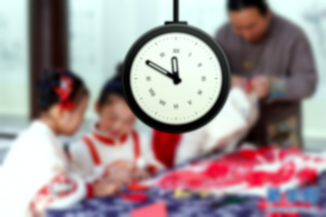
11:50
